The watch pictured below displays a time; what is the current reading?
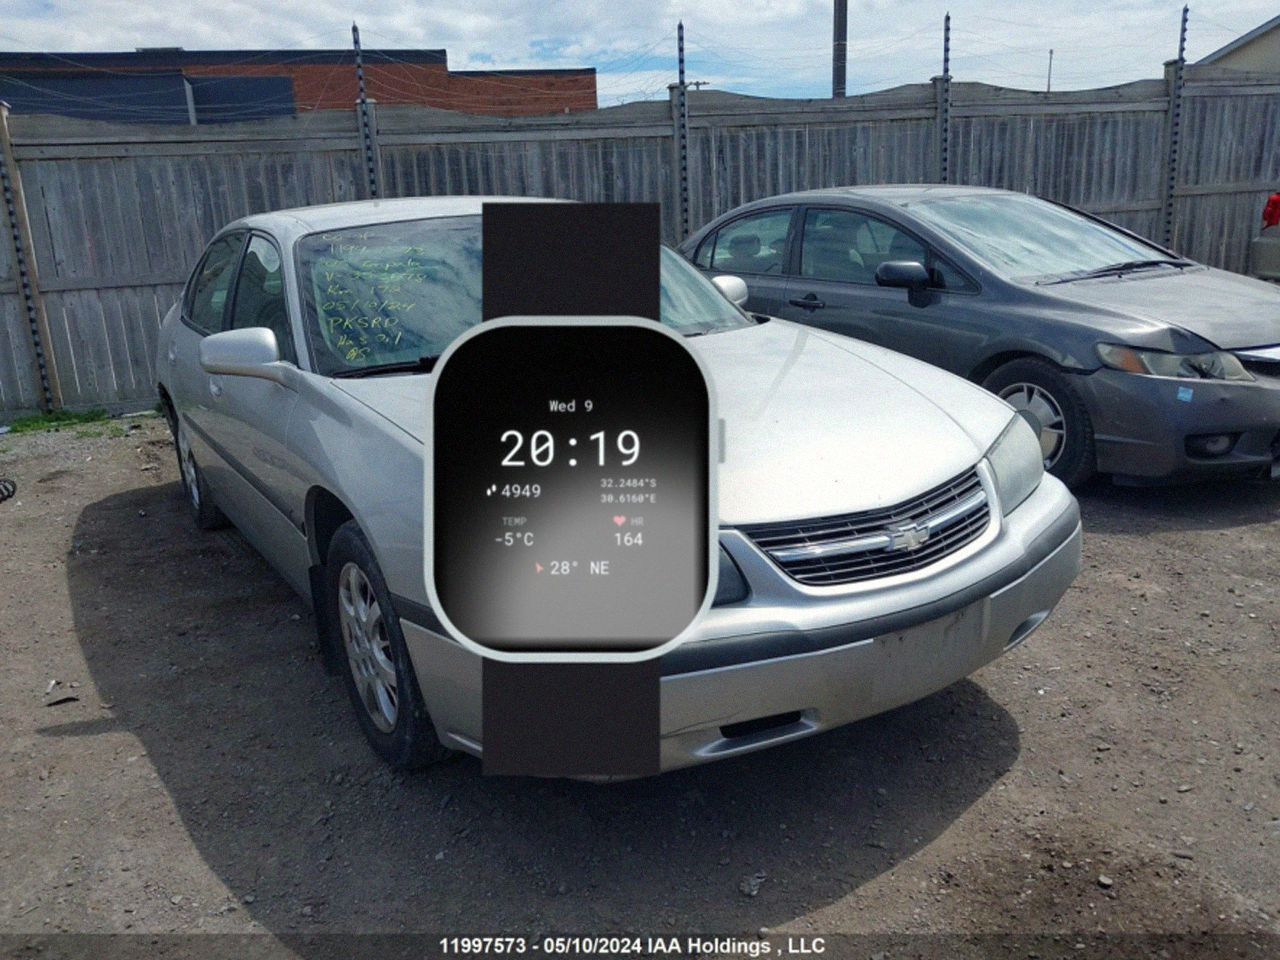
20:19
